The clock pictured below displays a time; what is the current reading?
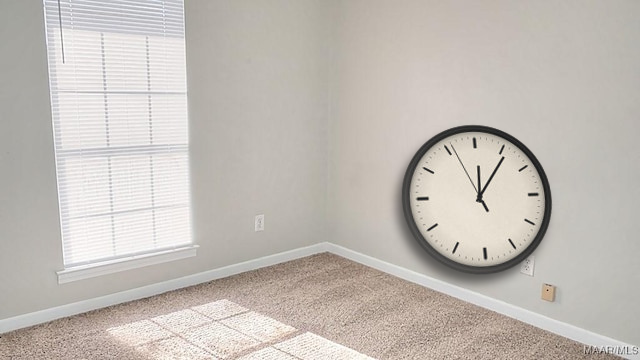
12:05:56
